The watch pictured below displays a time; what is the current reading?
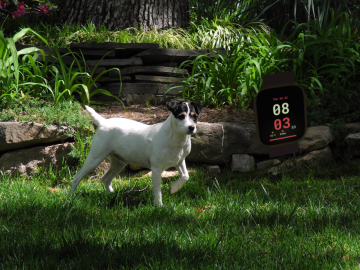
8:03
